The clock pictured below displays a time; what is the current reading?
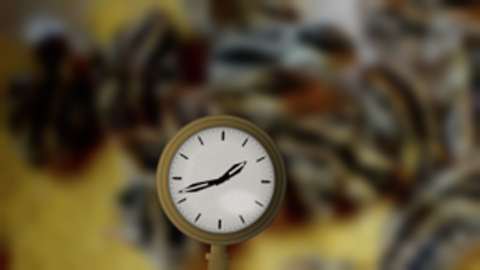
1:42
